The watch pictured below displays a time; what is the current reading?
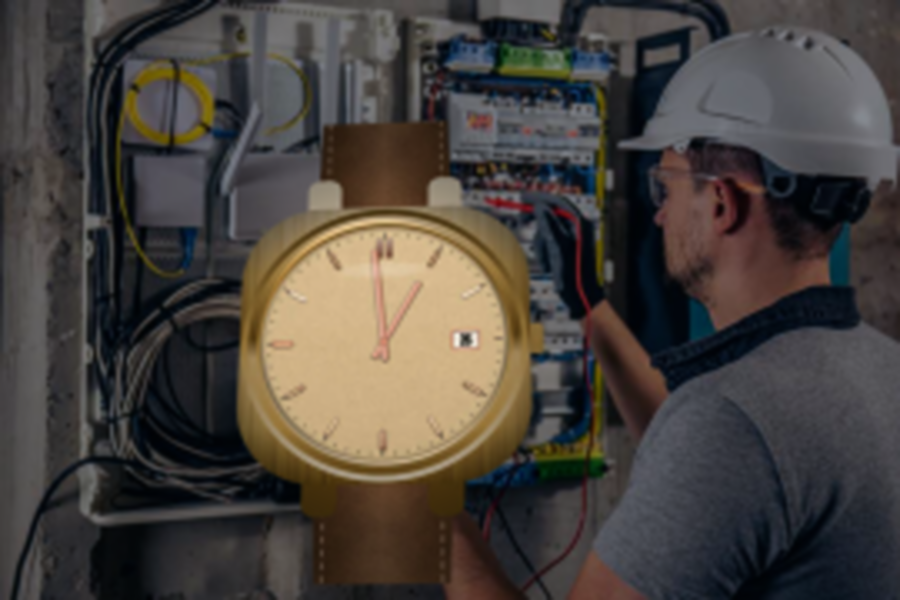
12:59
